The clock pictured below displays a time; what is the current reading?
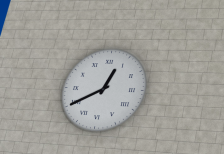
12:40
